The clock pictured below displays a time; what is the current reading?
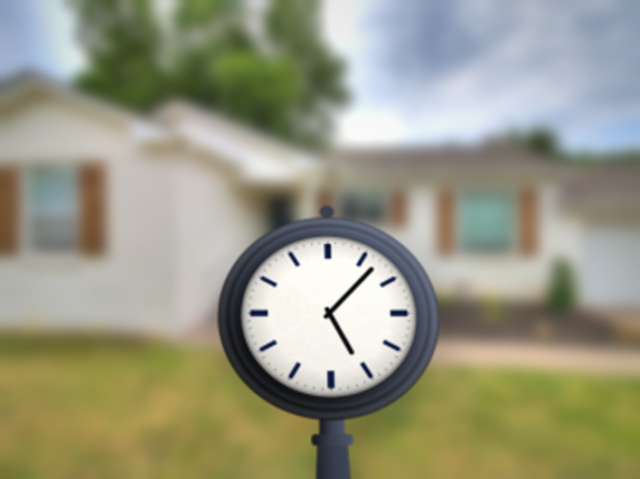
5:07
